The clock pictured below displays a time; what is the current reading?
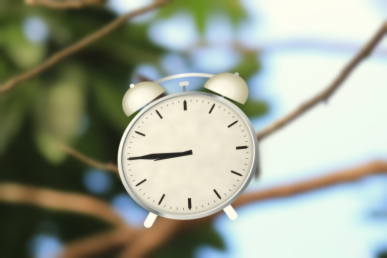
8:45
